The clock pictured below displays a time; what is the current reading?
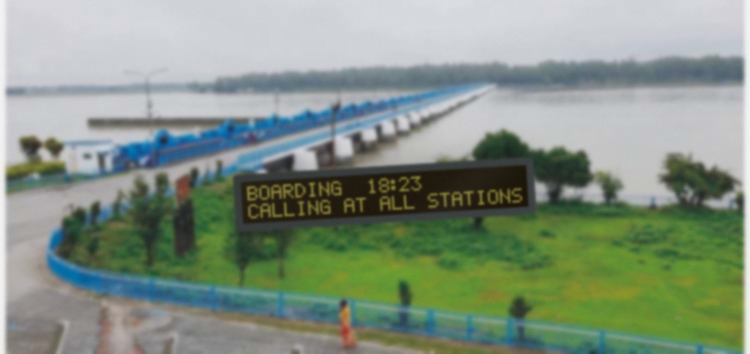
18:23
